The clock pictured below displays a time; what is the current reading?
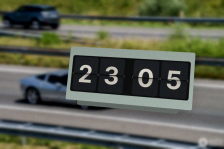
23:05
